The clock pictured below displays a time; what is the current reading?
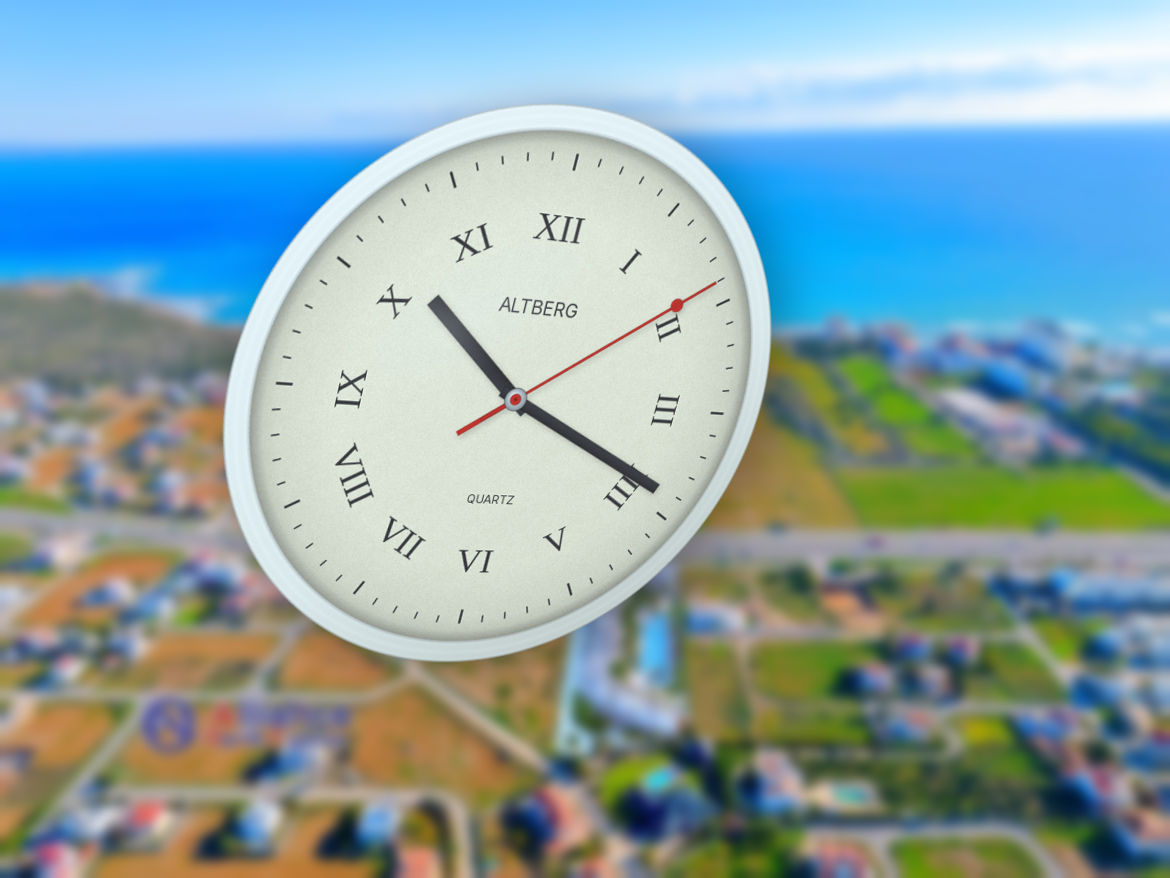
10:19:09
